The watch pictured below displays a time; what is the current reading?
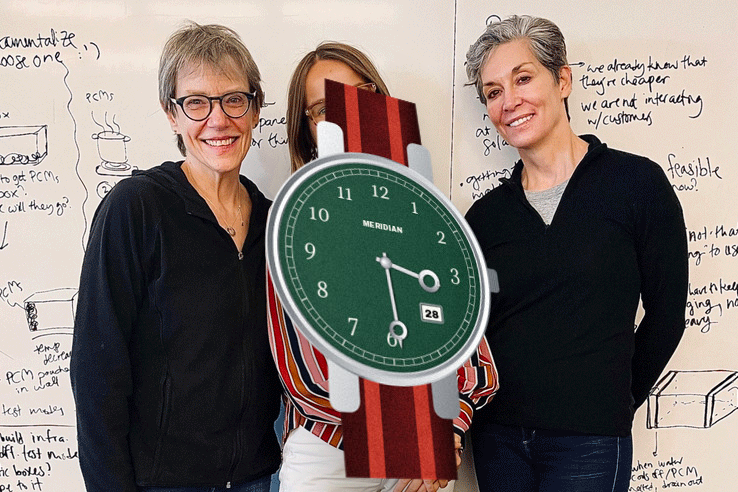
3:29
